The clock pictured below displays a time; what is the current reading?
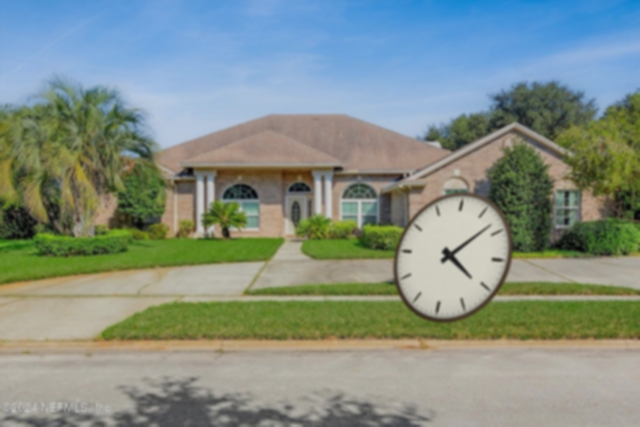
4:08
